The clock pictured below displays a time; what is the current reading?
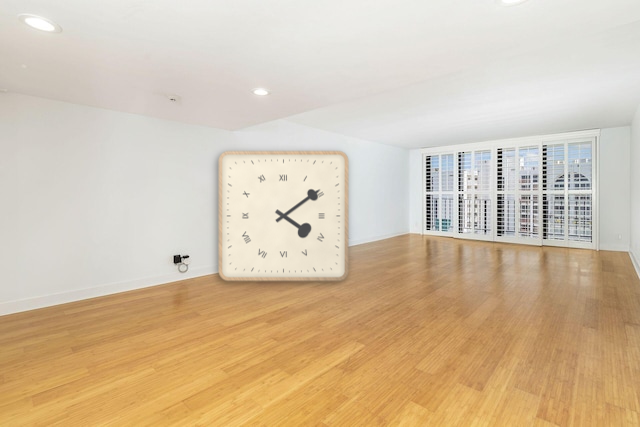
4:09
